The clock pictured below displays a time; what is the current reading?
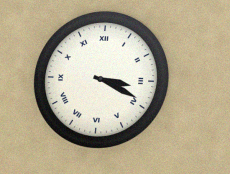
3:19
